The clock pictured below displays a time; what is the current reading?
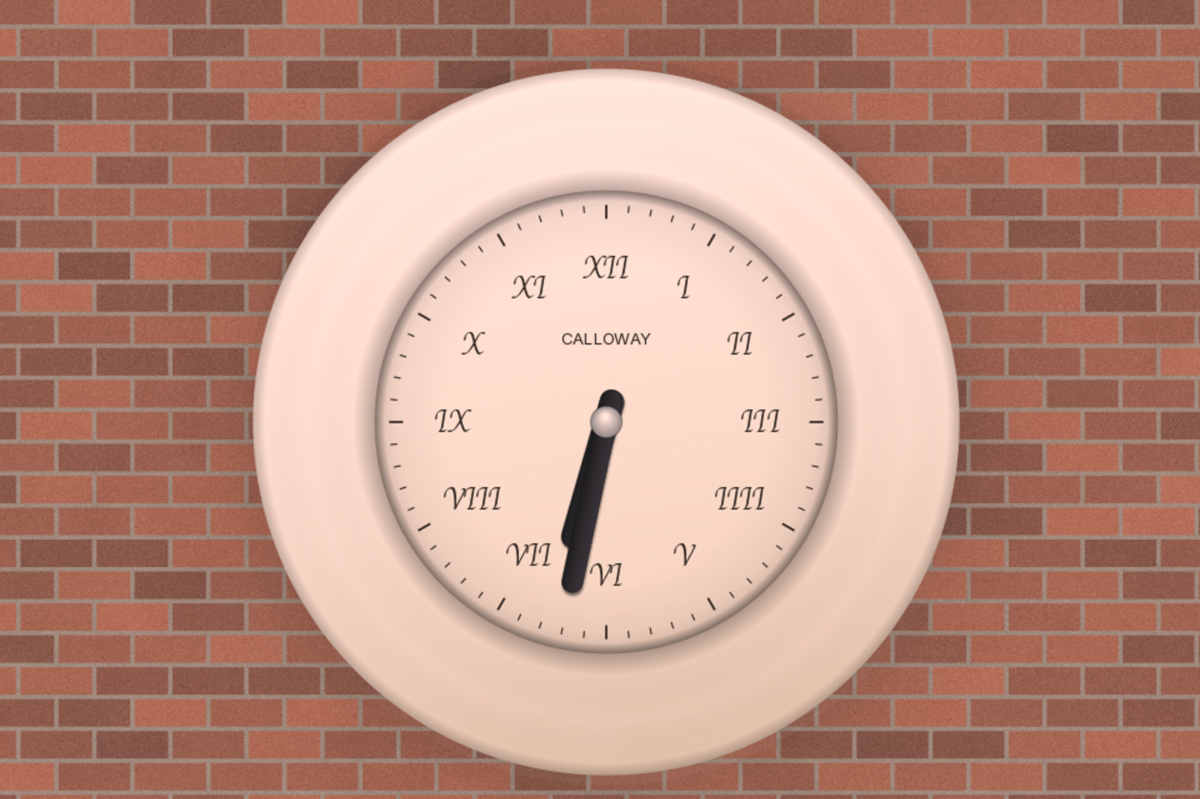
6:32
